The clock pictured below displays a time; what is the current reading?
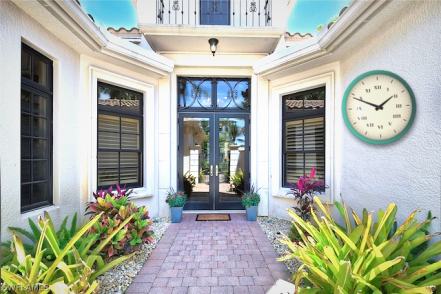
1:49
